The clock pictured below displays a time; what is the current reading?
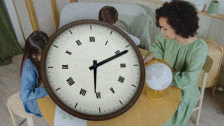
6:11
